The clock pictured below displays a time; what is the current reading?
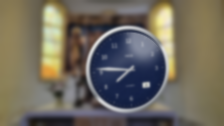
7:46
